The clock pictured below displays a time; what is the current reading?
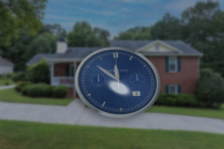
11:52
